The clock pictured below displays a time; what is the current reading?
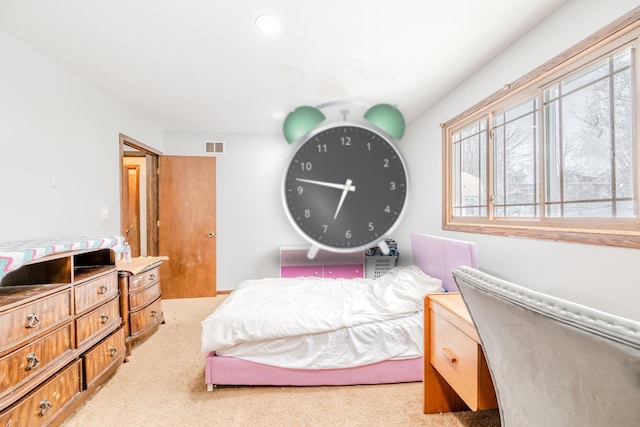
6:47
